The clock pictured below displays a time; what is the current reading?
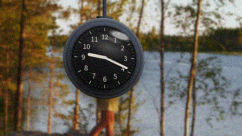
9:19
